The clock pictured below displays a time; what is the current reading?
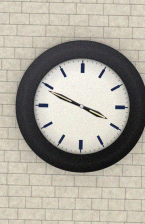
3:49
